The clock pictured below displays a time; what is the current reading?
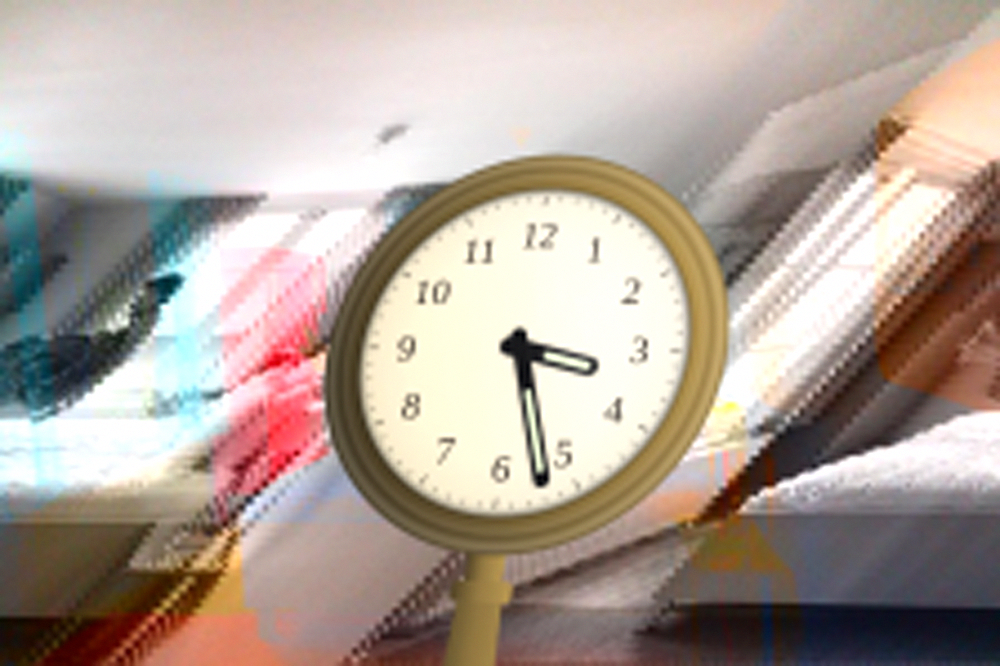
3:27
